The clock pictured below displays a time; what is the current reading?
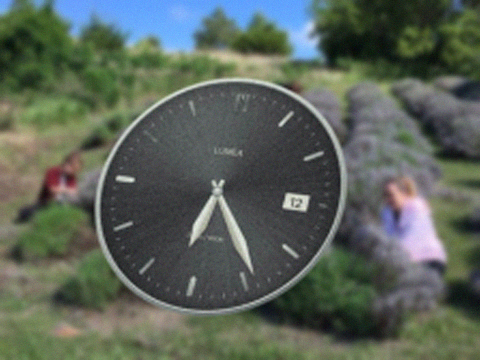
6:24
